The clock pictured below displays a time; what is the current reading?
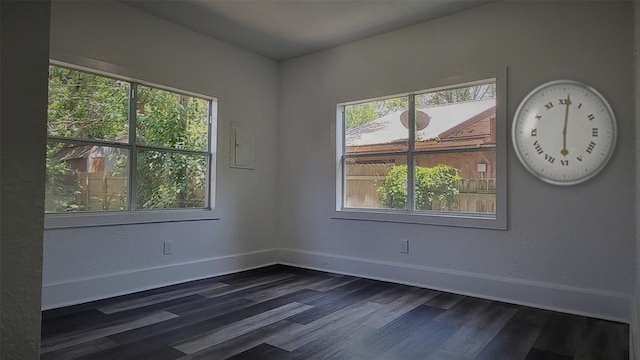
6:01
